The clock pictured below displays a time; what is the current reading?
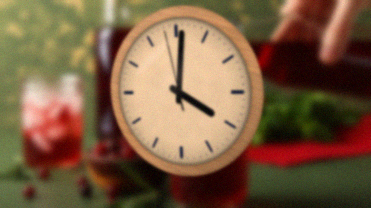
4:00:58
